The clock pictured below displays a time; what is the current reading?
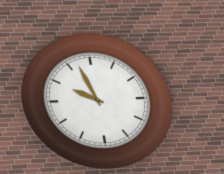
9:57
